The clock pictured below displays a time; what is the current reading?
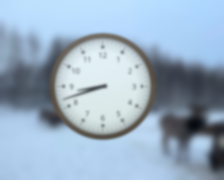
8:42
